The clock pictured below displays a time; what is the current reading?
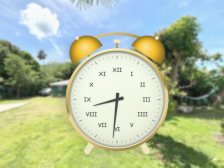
8:31
